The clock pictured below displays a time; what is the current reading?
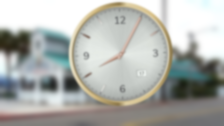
8:05
